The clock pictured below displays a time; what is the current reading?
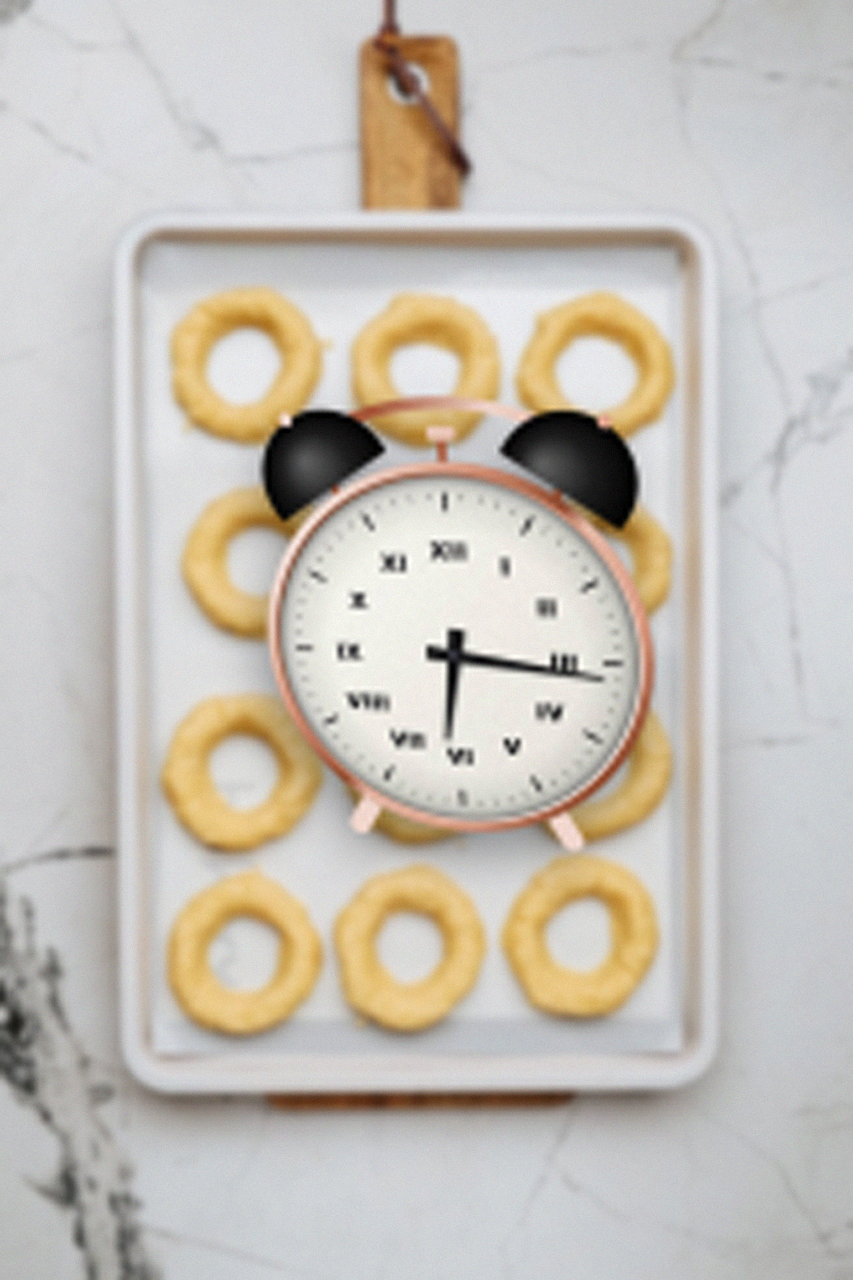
6:16
